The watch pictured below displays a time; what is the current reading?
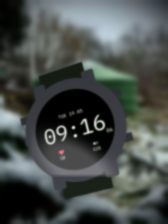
9:16
